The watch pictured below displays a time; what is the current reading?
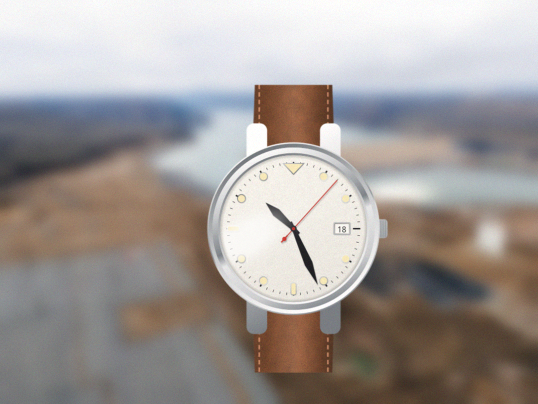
10:26:07
